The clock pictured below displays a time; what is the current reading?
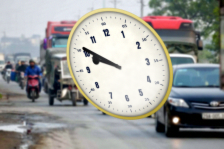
9:51
